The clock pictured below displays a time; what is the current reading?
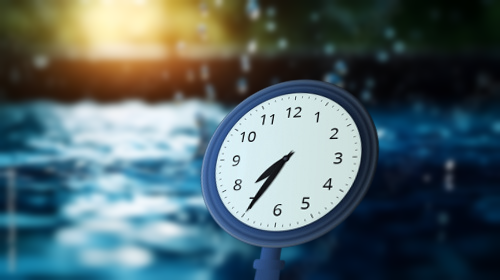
7:35
